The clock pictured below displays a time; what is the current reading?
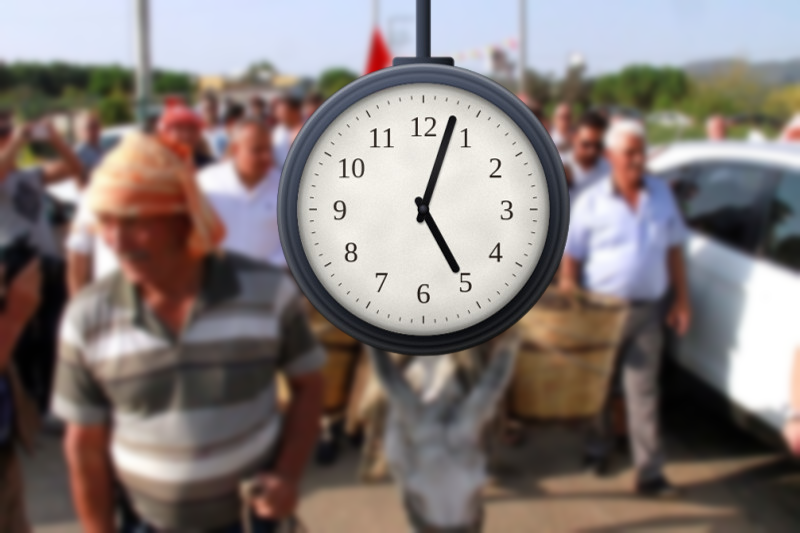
5:03
